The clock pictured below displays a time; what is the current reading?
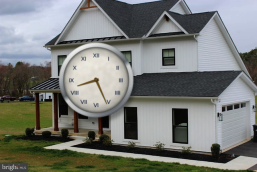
8:26
